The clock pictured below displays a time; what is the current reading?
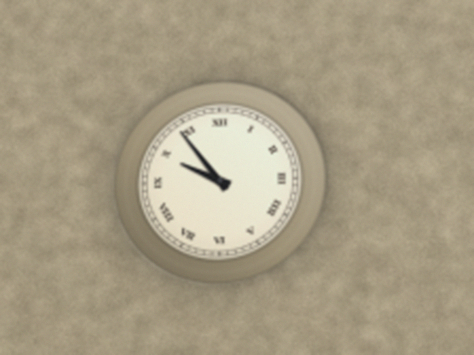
9:54
